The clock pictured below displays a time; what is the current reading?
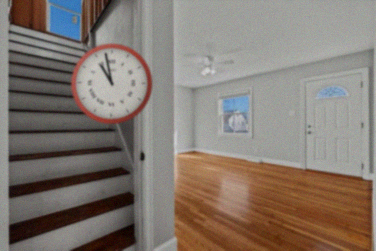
10:58
